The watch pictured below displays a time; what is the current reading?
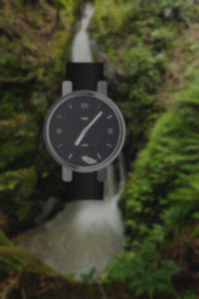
7:07
